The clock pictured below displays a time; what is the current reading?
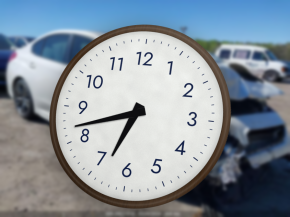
6:42
